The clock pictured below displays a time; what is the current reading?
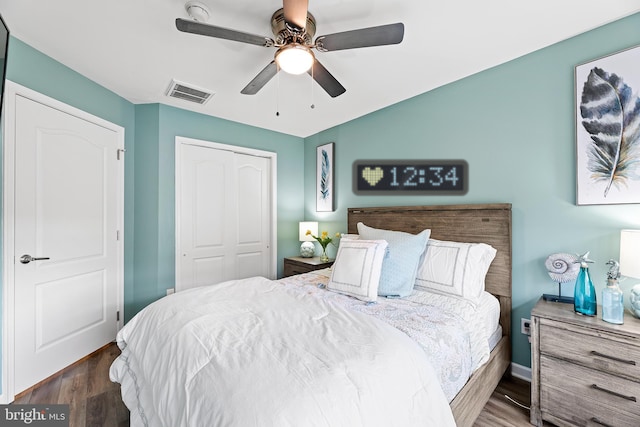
12:34
